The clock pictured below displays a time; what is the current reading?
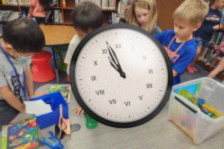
10:57
